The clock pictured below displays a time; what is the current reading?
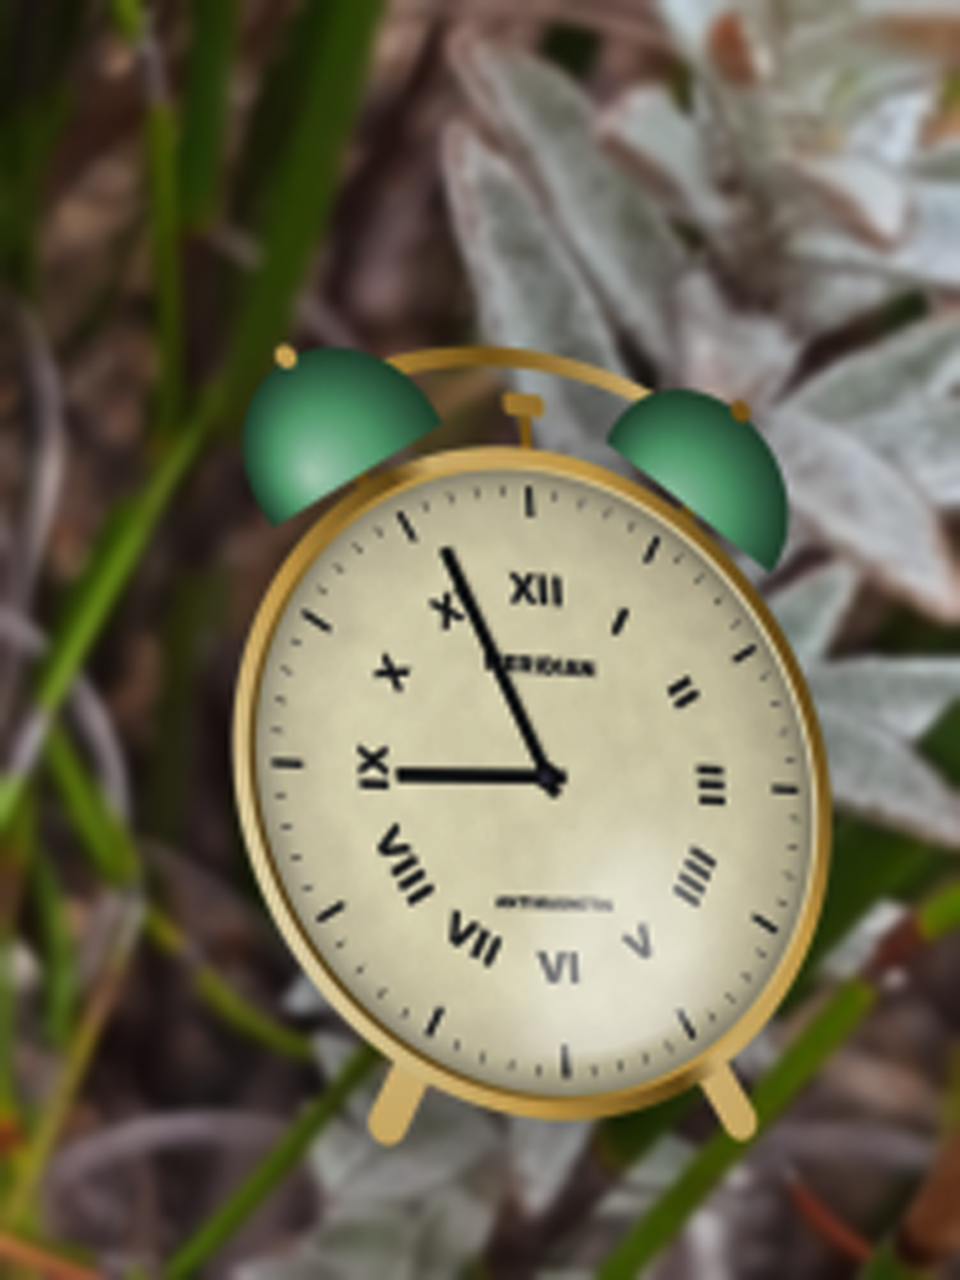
8:56
